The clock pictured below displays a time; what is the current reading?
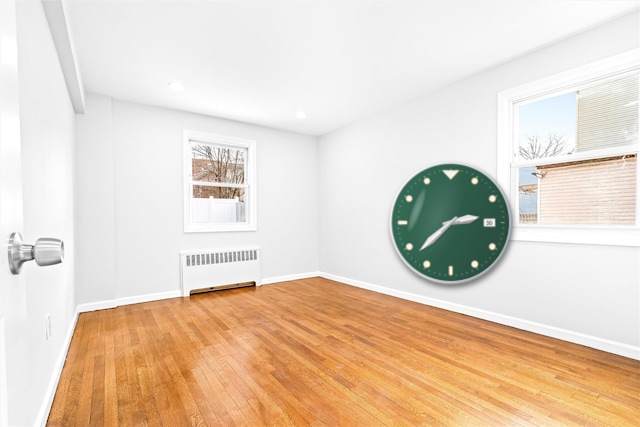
2:38
